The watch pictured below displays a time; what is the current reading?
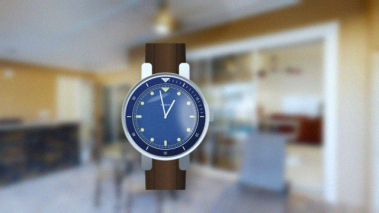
12:58
